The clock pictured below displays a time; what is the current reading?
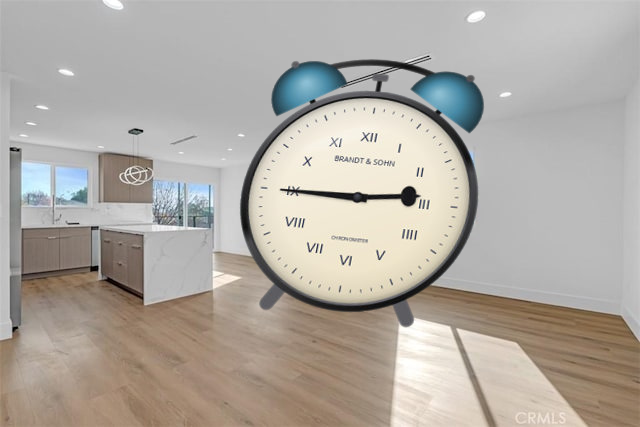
2:45
